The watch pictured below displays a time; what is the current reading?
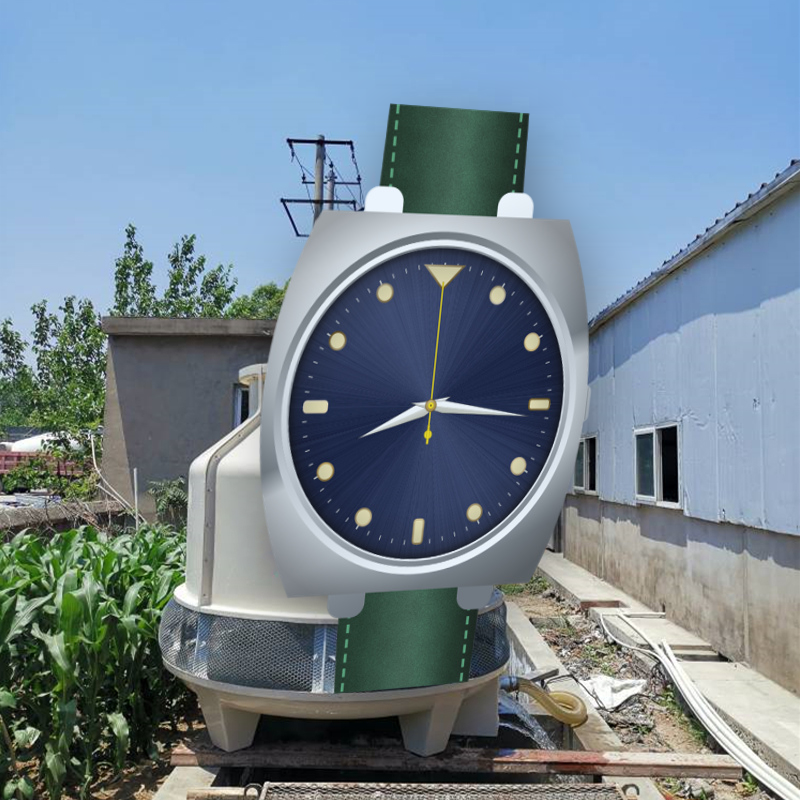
8:16:00
